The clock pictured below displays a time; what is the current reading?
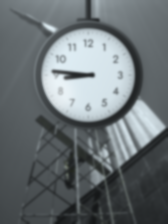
8:46
